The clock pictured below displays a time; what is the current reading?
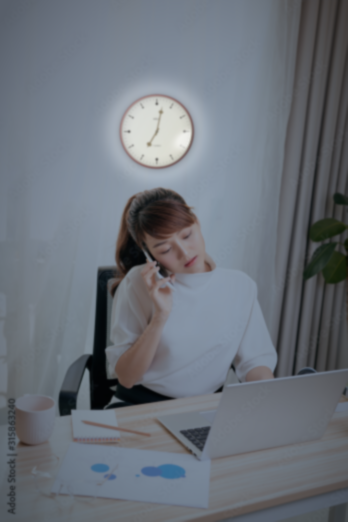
7:02
